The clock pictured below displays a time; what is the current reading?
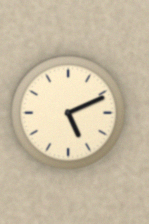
5:11
